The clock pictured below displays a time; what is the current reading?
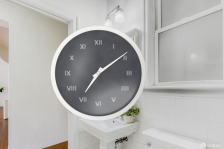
7:09
